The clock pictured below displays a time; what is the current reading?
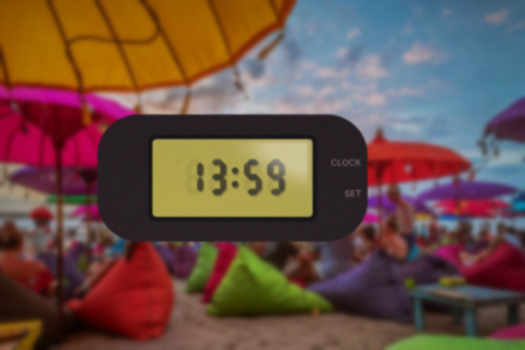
13:59
